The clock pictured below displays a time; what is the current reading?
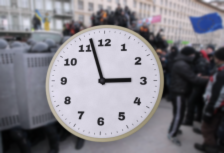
2:57
